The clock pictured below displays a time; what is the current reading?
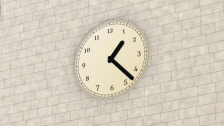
1:23
